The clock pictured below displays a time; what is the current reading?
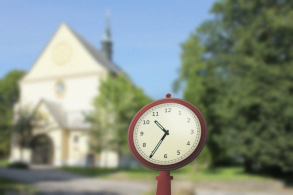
10:35
